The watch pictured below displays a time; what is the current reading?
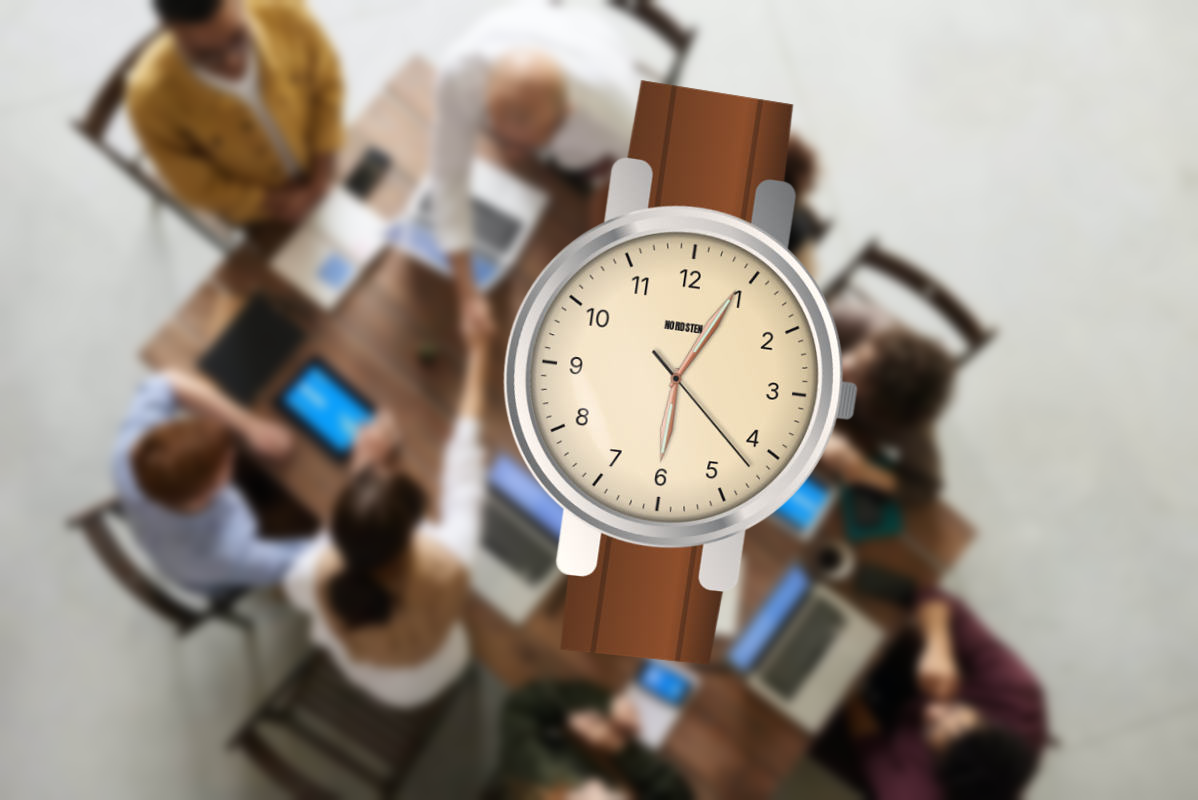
6:04:22
